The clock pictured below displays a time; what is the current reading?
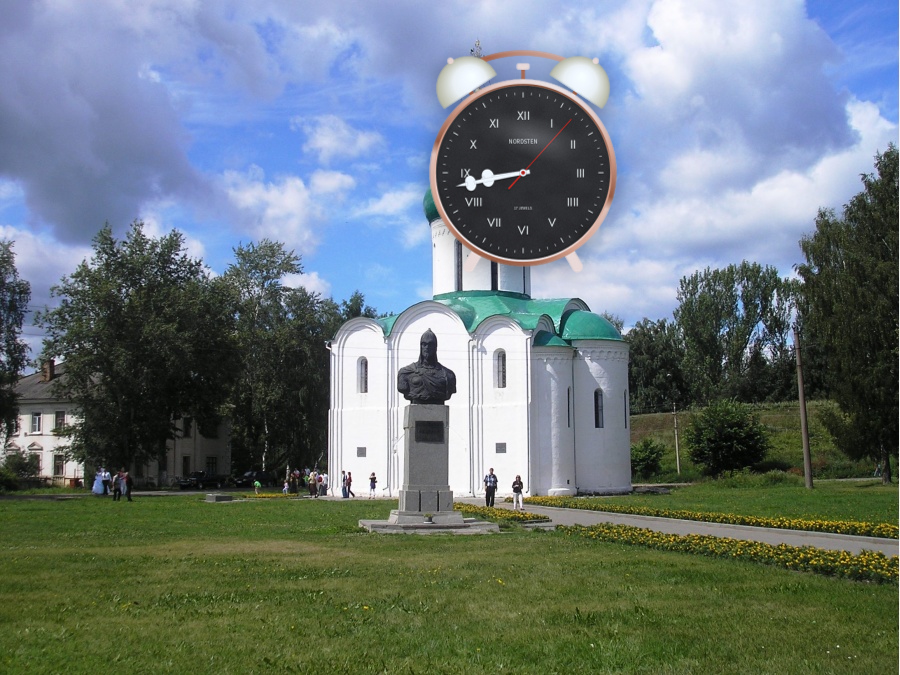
8:43:07
